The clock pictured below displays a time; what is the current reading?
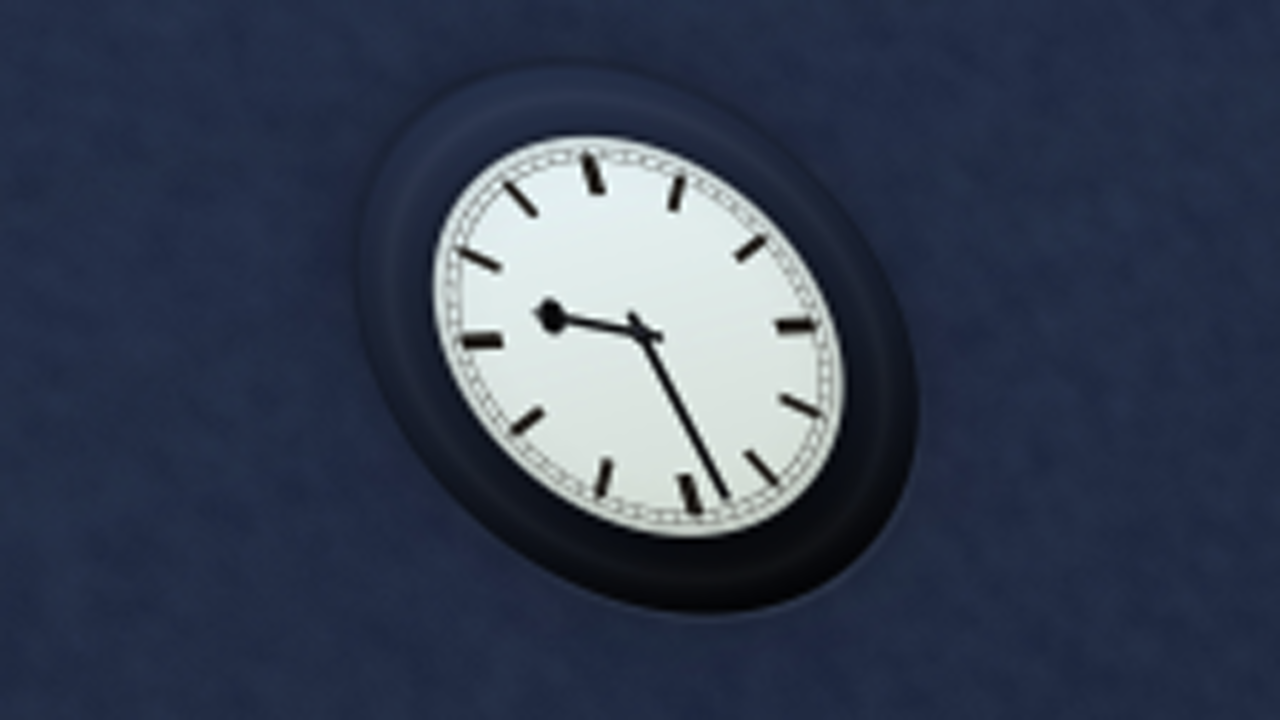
9:28
